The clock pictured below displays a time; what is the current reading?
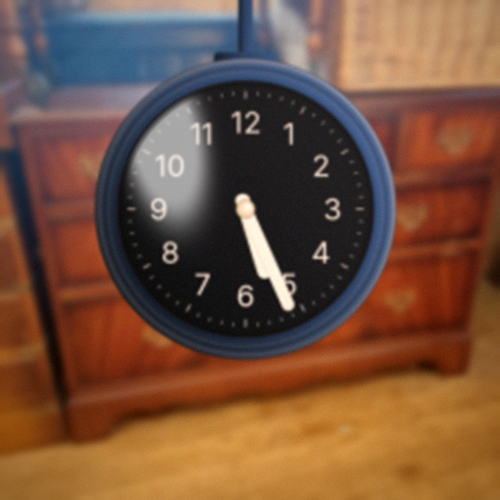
5:26
